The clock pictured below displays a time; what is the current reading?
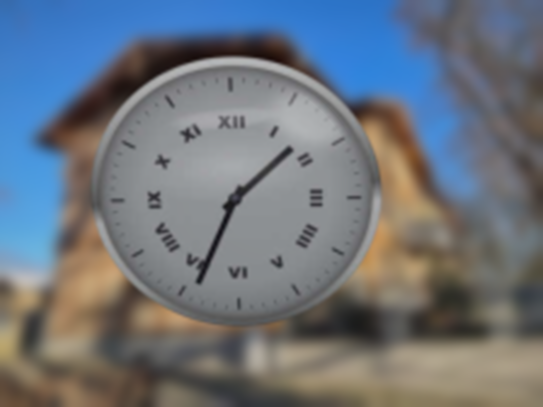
1:34
